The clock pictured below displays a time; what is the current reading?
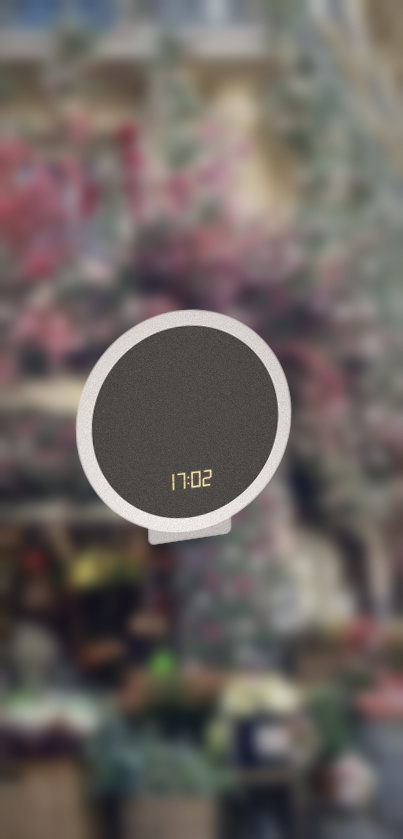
17:02
